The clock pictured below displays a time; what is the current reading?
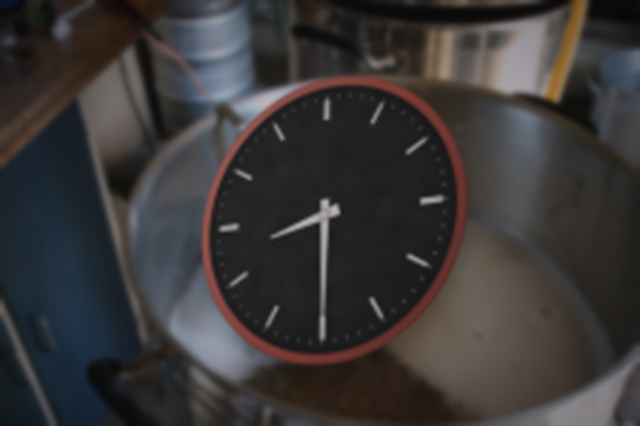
8:30
